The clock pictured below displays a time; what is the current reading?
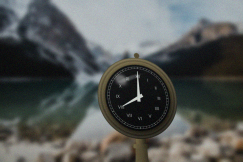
8:00
